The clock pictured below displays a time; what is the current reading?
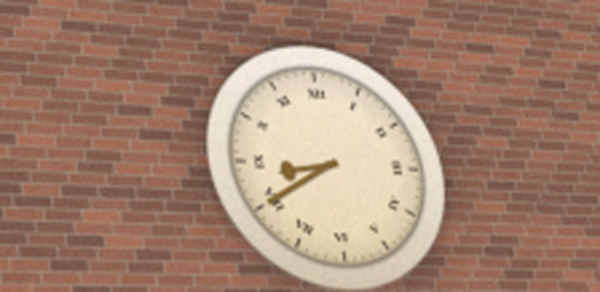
8:40
